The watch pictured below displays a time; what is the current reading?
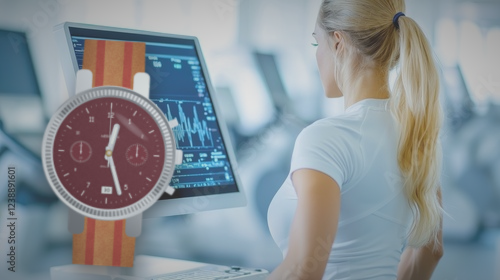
12:27
